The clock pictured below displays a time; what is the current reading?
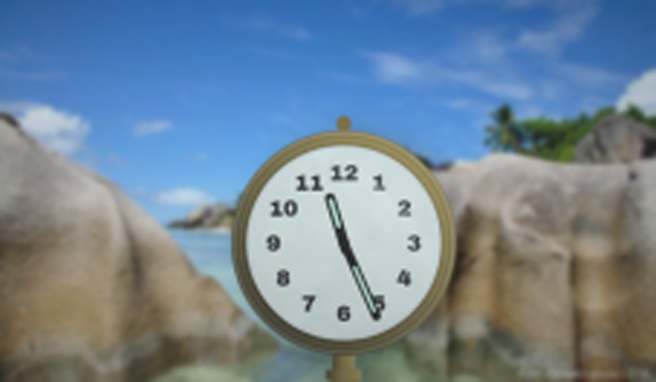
11:26
